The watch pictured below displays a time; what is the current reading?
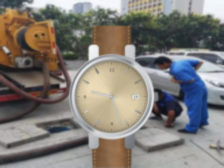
9:27
